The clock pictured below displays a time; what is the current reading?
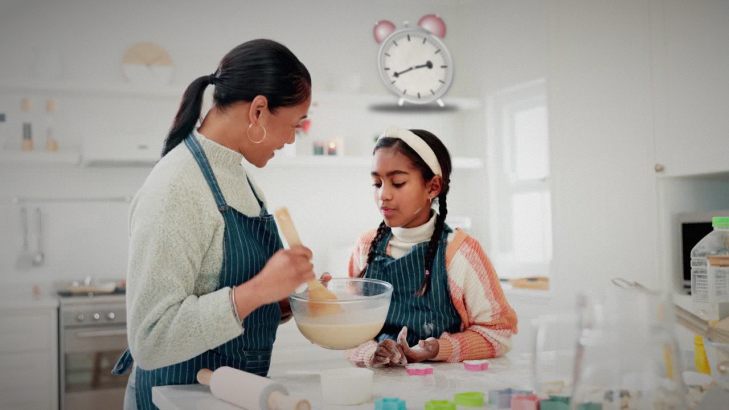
2:42
